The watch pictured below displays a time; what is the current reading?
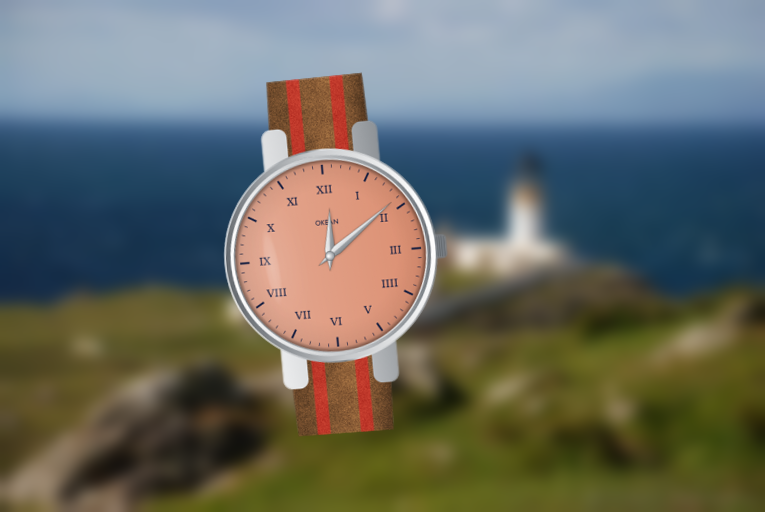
12:09
